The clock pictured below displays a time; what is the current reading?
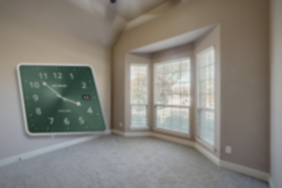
3:53
